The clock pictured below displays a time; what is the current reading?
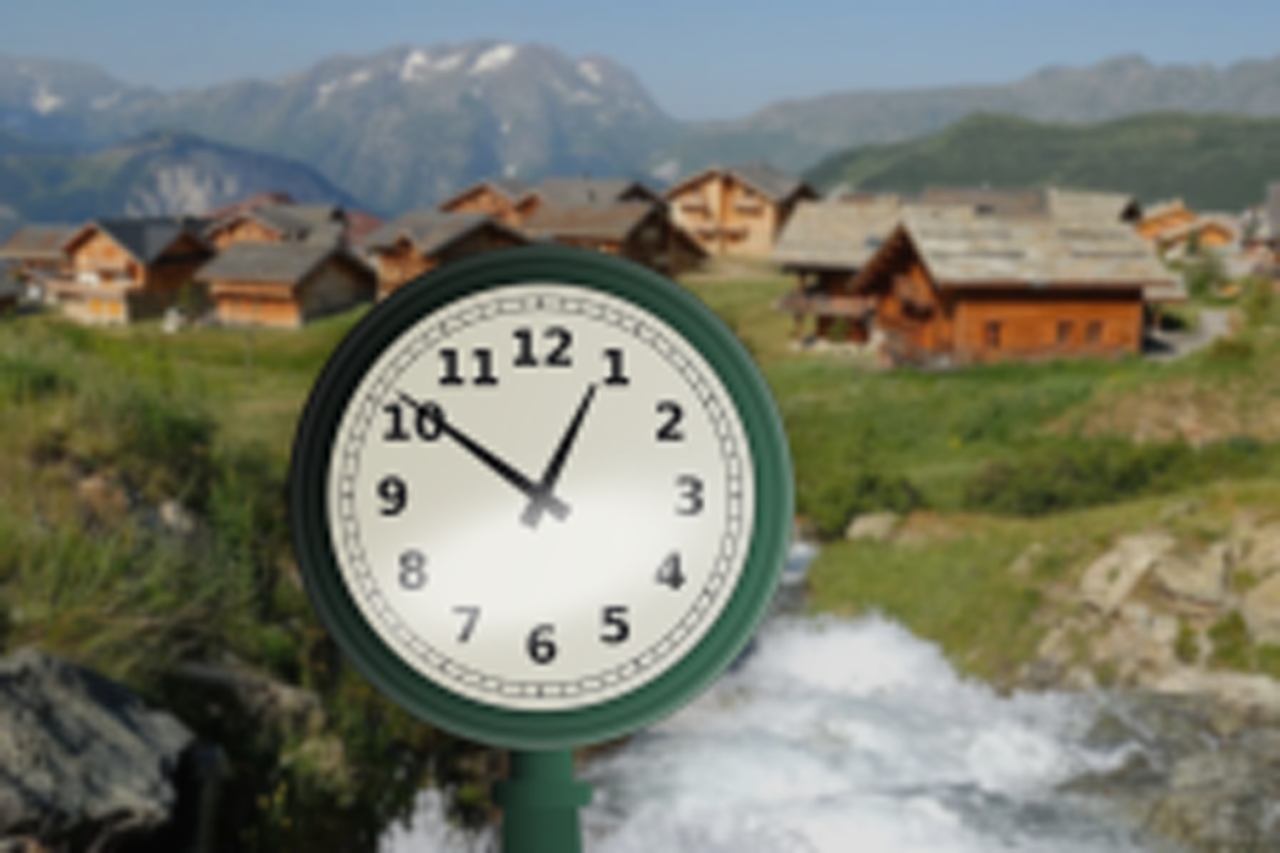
12:51
